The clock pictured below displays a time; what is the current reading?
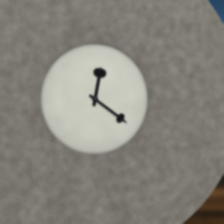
12:21
